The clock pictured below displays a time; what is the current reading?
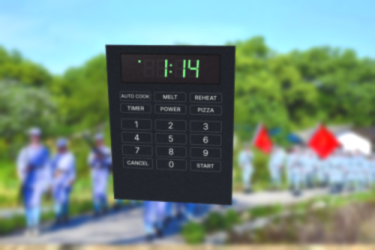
1:14
